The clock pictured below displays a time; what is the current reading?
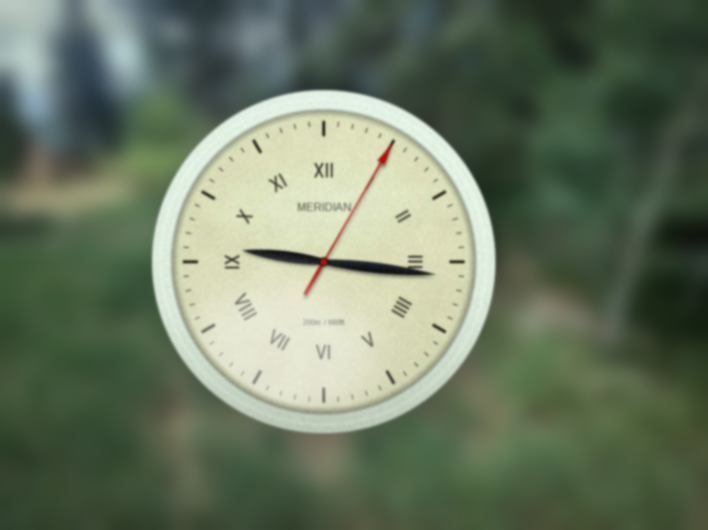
9:16:05
